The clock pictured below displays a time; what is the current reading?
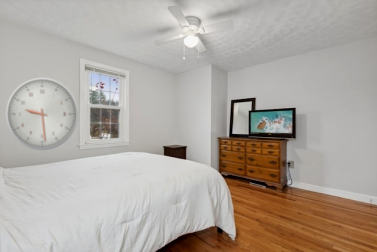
9:29
